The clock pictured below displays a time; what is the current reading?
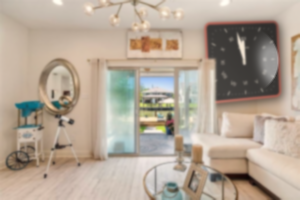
11:58
